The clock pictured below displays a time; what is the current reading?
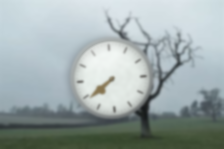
7:39
